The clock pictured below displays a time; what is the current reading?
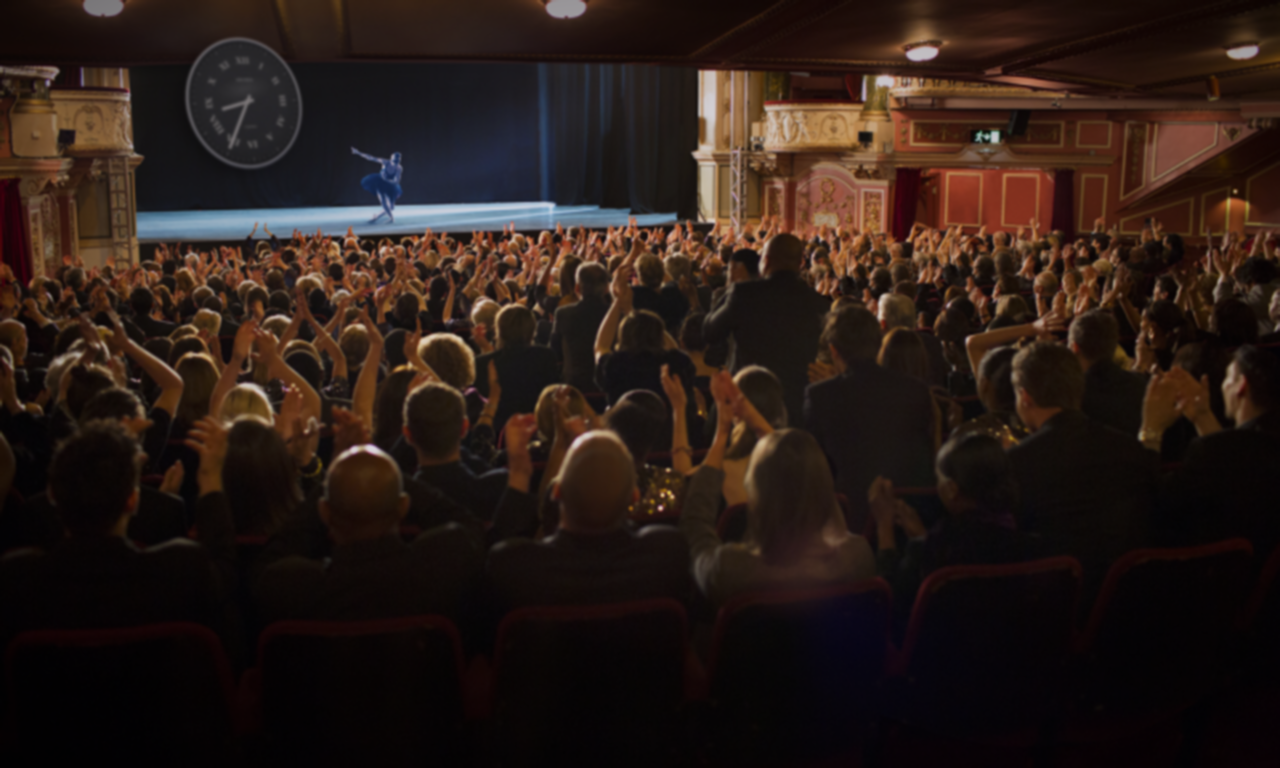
8:35
